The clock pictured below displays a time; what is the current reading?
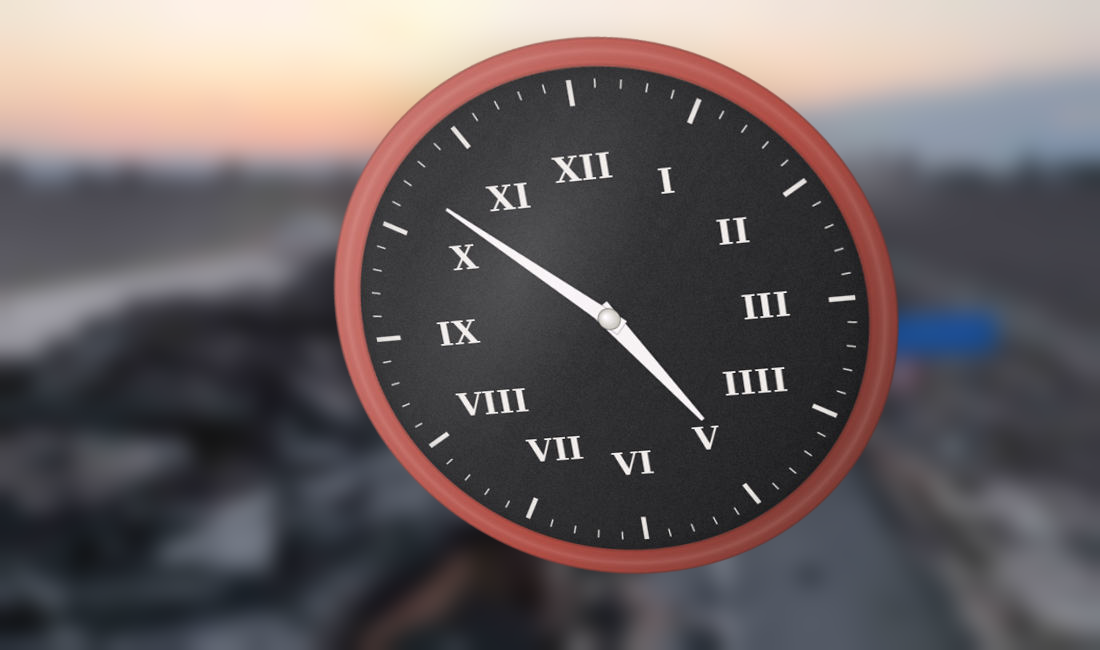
4:52
